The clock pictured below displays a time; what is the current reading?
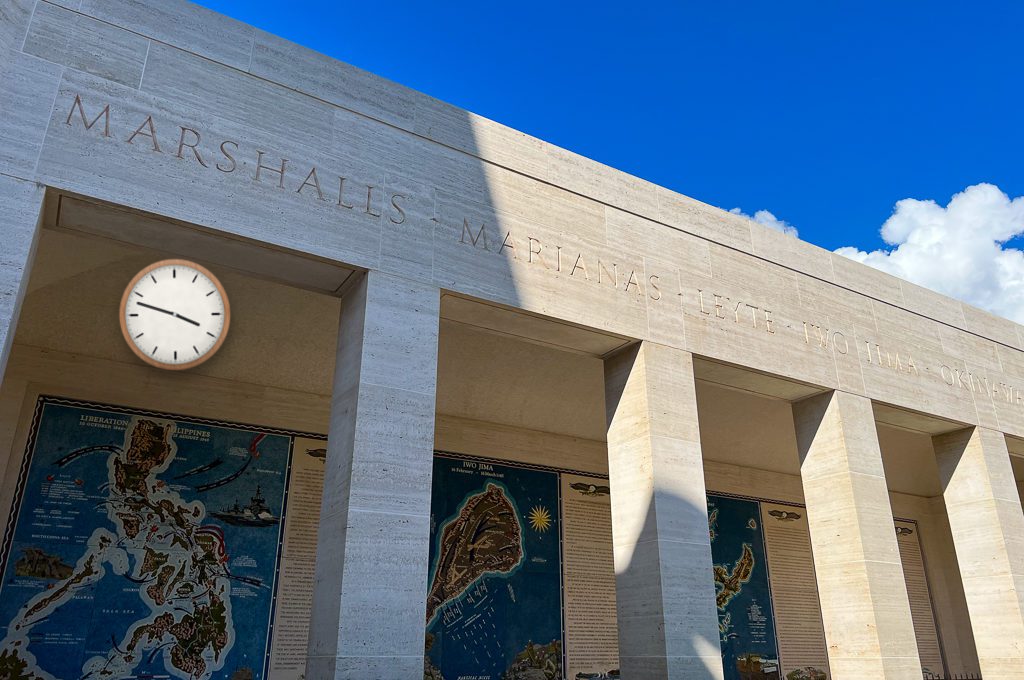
3:48
